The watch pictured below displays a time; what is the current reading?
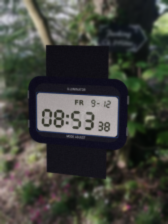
8:53:38
